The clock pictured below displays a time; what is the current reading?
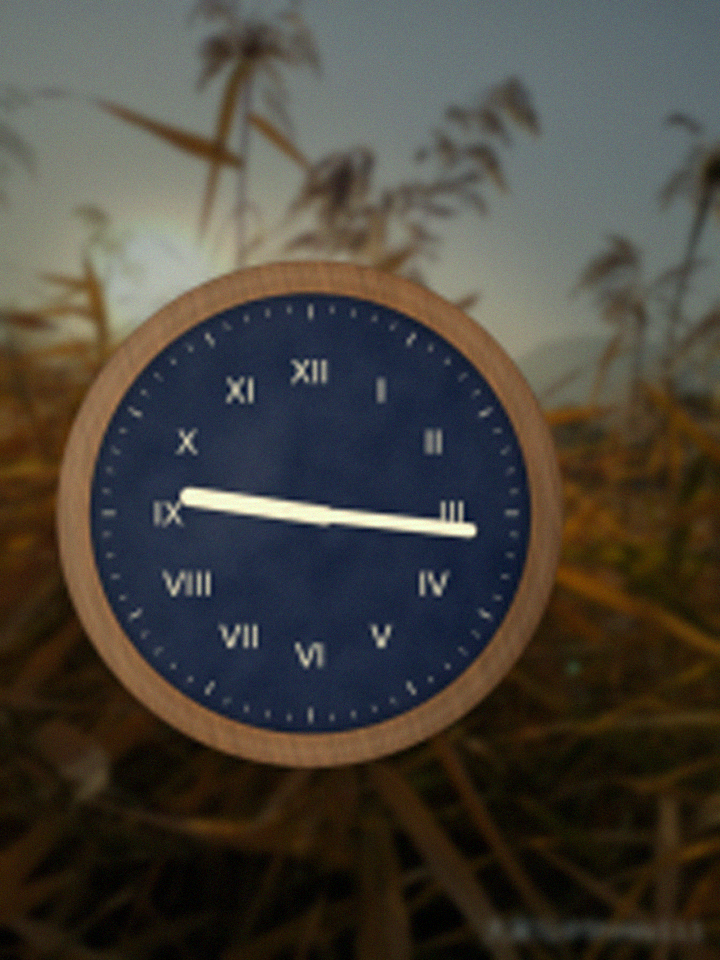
9:16
